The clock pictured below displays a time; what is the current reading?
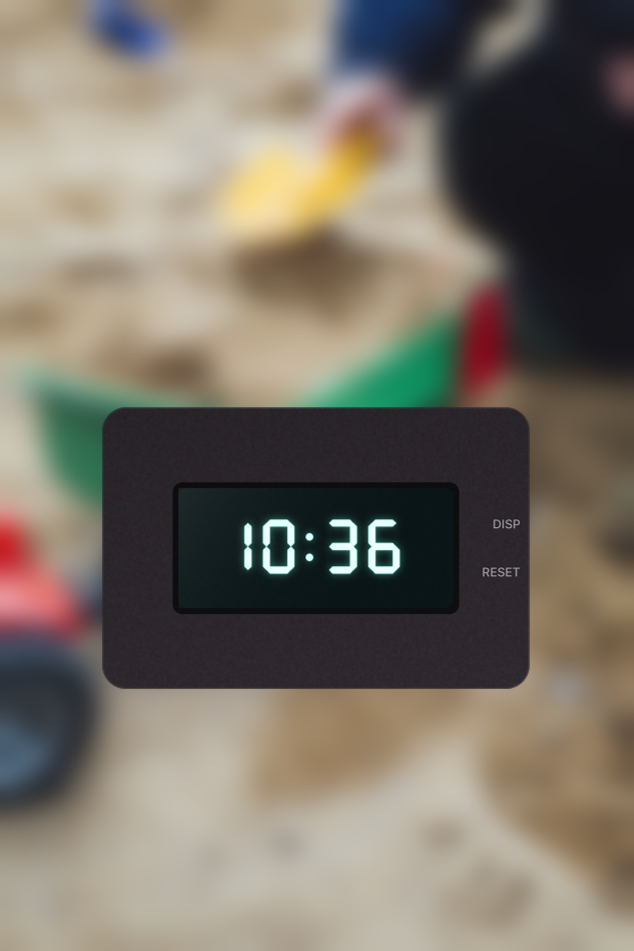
10:36
